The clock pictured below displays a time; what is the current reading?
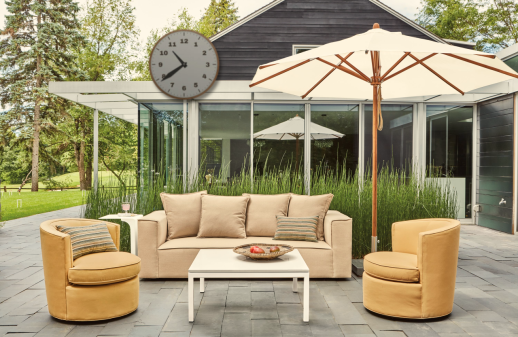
10:39
